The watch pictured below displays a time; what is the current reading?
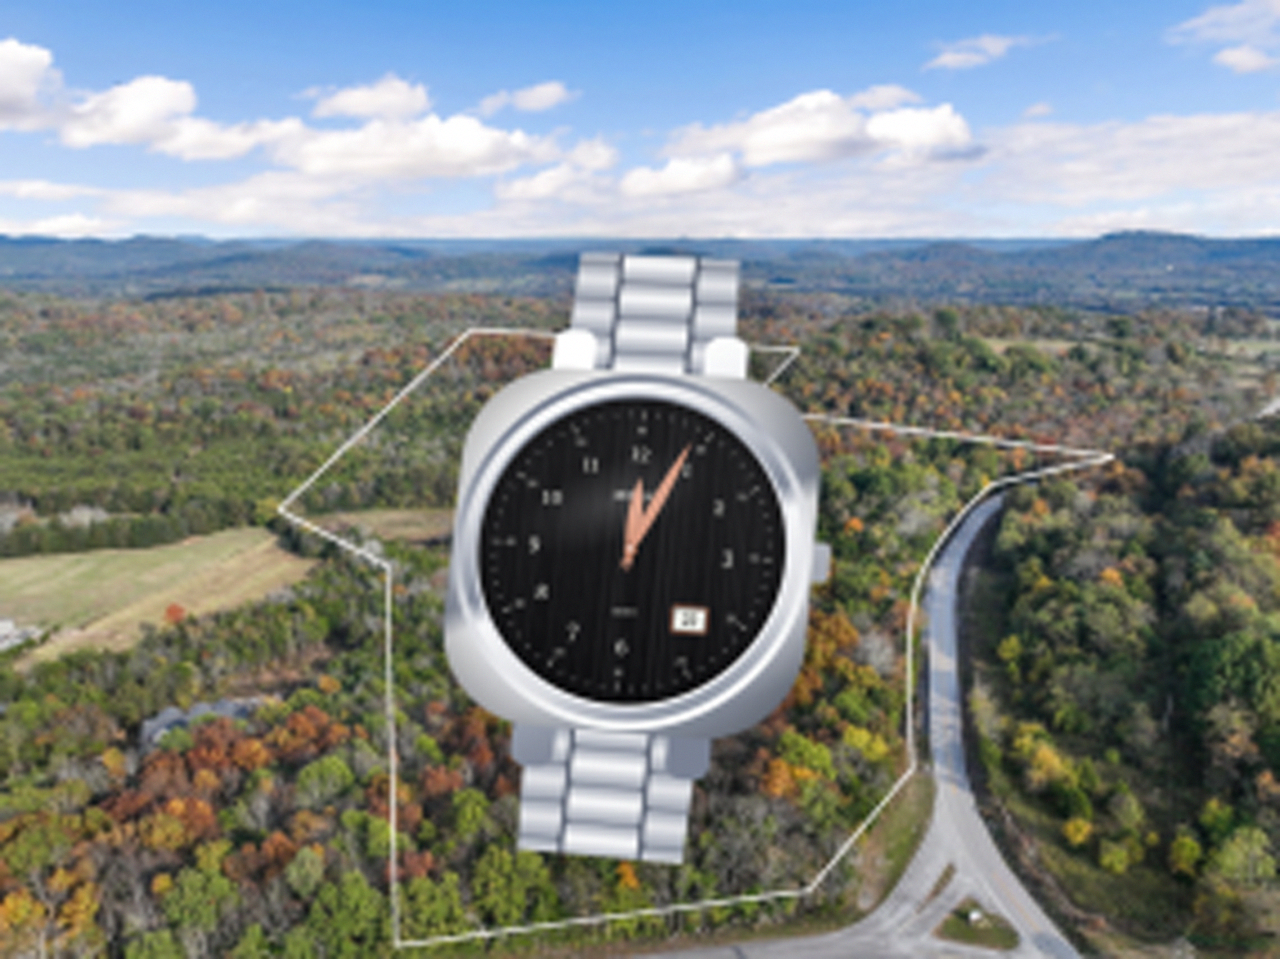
12:04
